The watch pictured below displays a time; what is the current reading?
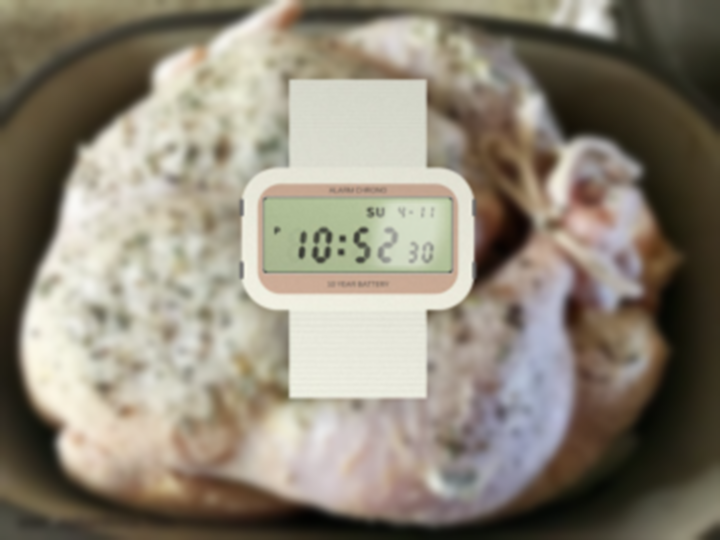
10:52:30
